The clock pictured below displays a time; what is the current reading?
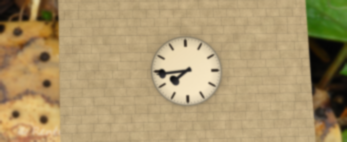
7:44
